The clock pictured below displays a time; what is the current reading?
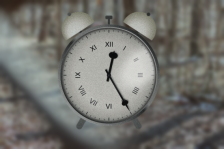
12:25
